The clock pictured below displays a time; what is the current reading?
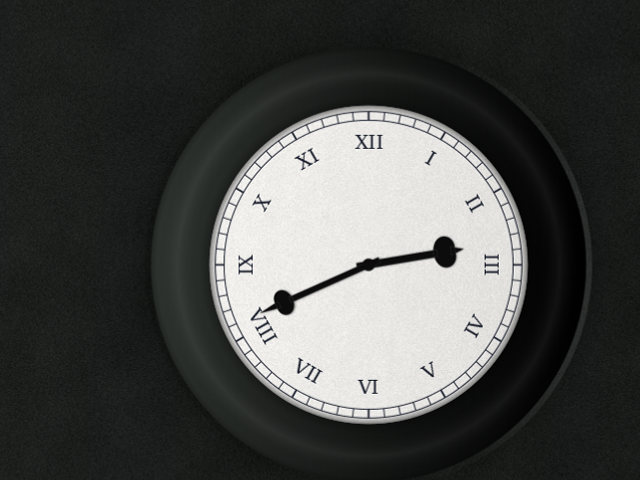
2:41
